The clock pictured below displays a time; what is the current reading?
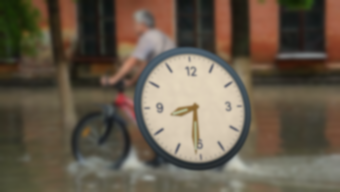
8:31
